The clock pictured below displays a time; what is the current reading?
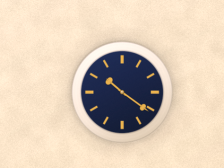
10:21
